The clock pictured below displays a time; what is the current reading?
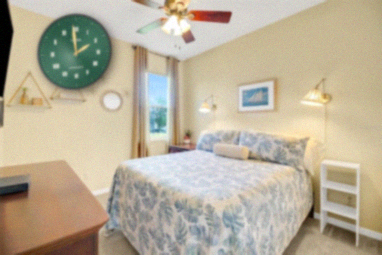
1:59
